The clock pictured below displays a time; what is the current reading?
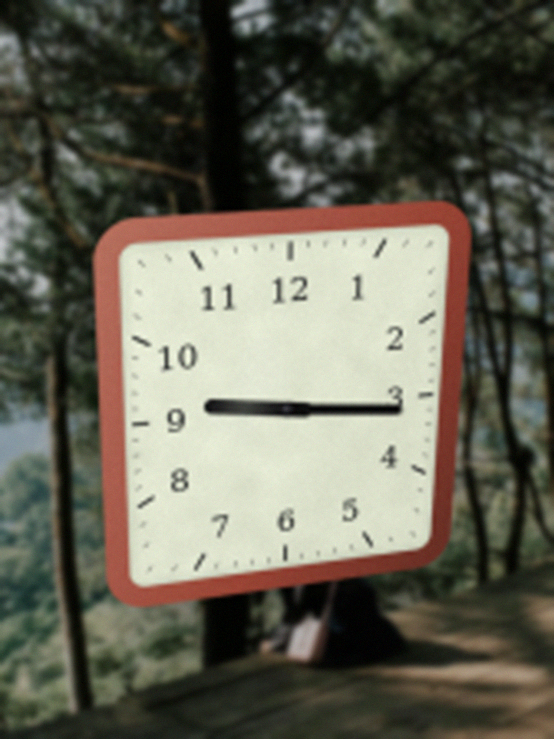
9:16
